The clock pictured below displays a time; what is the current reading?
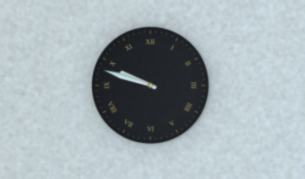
9:48
